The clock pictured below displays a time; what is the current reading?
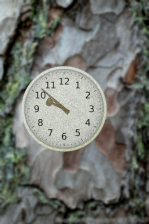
9:52
